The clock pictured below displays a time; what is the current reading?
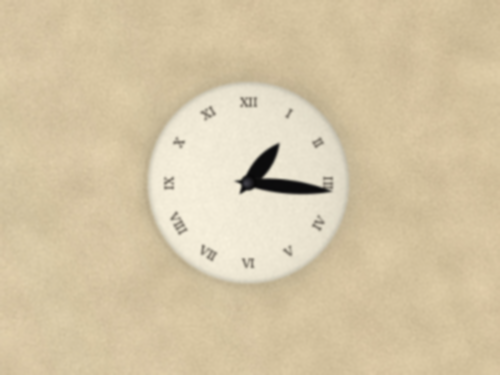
1:16
